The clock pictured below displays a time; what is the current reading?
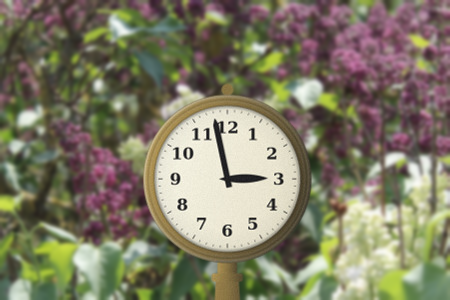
2:58
